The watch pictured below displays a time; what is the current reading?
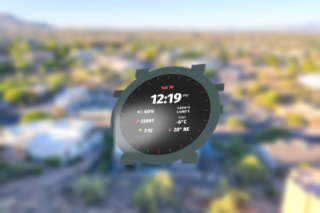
12:19
